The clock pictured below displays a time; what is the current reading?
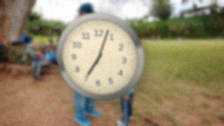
7:03
